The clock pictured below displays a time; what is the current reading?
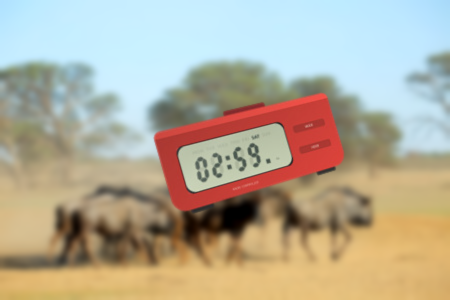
2:59
